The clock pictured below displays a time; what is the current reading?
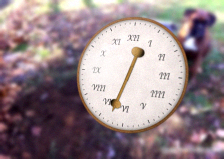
12:33
